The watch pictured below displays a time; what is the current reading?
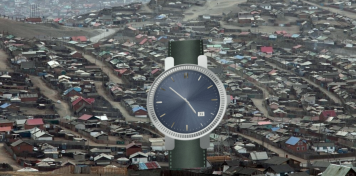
4:52
